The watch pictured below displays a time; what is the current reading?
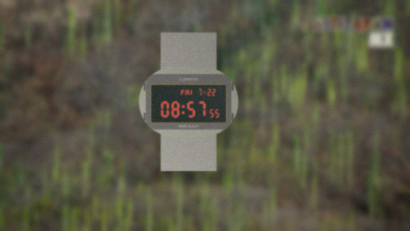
8:57
